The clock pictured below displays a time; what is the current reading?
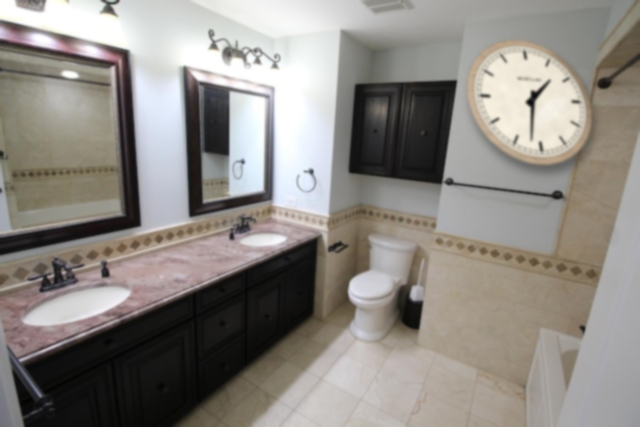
1:32
